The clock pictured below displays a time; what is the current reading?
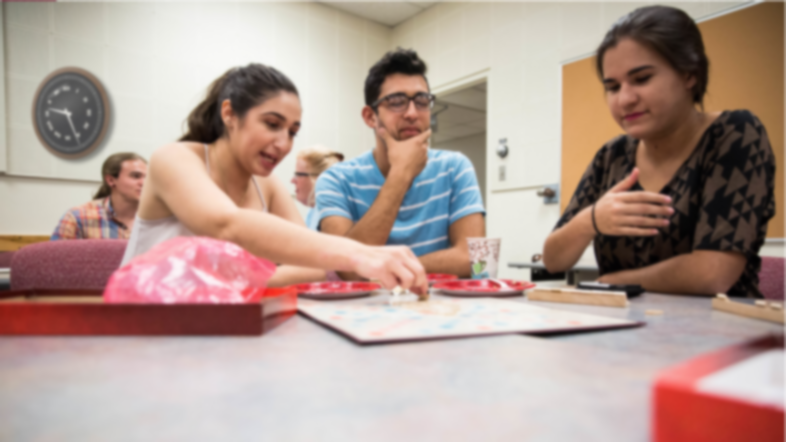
9:26
